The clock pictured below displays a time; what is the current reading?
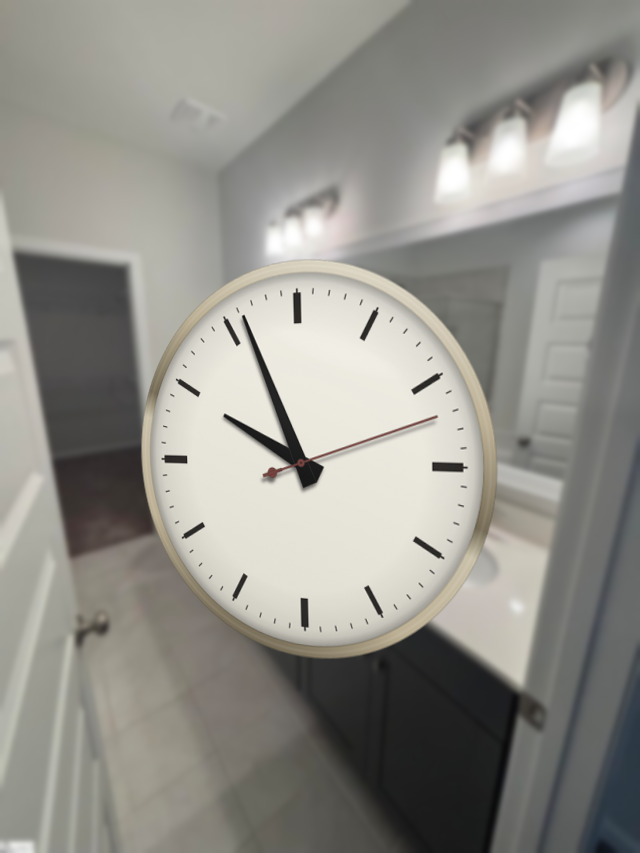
9:56:12
